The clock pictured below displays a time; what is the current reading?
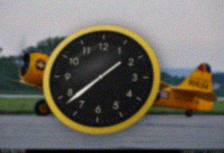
1:38
